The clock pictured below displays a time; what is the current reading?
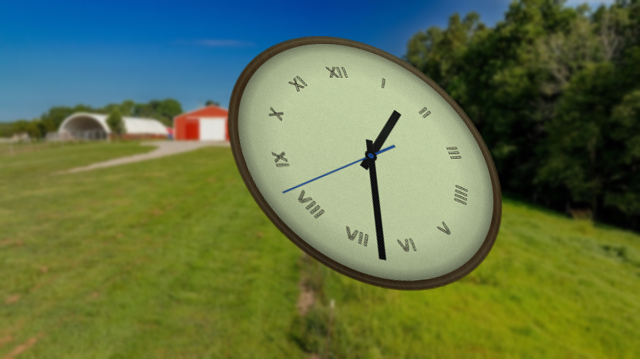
1:32:42
